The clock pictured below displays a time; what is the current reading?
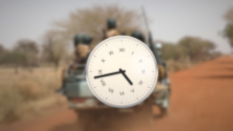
4:43
